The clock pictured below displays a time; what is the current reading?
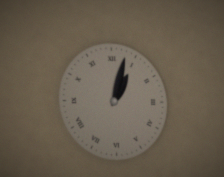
1:03
